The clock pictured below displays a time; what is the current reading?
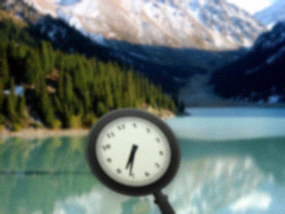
7:36
